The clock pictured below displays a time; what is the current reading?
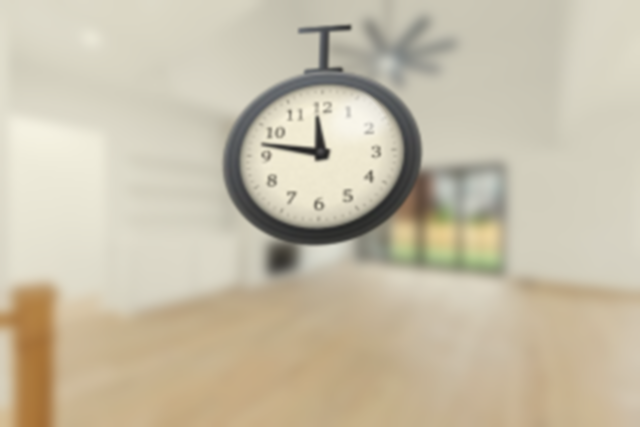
11:47
